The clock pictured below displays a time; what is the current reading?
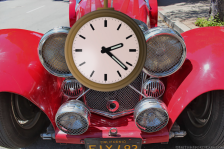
2:22
